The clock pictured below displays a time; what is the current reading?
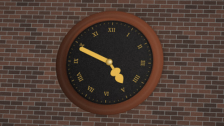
4:49
